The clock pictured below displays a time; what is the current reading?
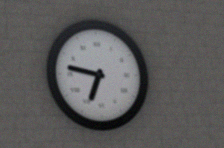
6:47
